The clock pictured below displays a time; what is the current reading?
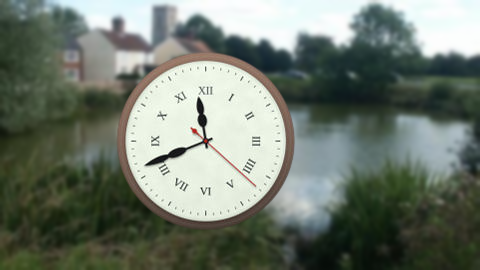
11:41:22
